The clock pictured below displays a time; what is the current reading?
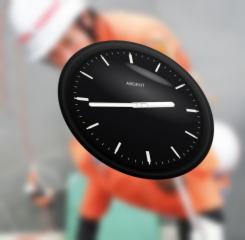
2:44
